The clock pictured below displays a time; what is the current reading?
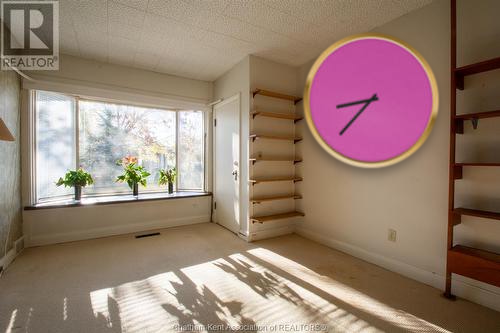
8:37
